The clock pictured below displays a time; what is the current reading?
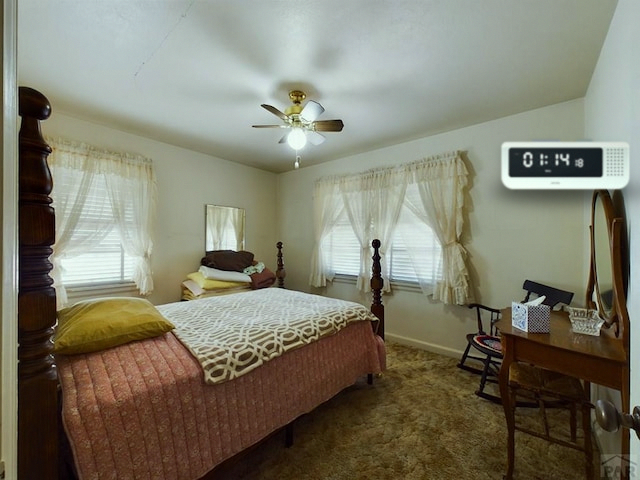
1:14
